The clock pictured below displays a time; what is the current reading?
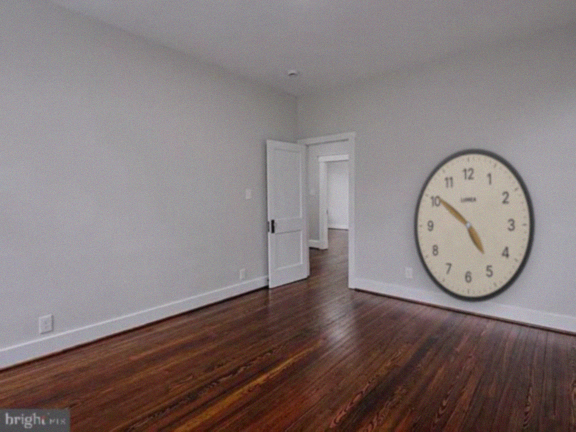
4:51
